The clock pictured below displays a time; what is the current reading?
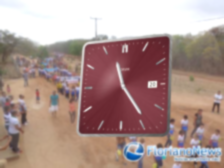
11:24
